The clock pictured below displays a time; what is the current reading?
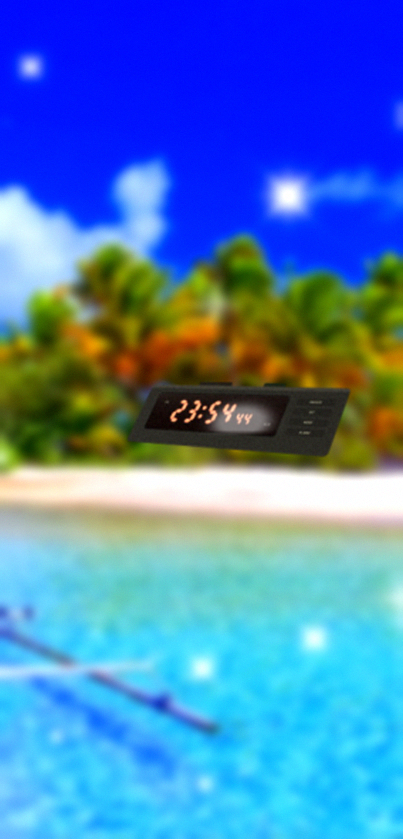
23:54:44
